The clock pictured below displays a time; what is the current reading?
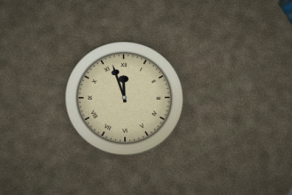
11:57
